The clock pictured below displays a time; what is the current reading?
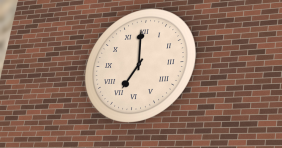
6:59
